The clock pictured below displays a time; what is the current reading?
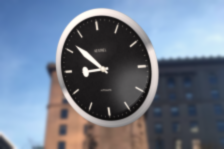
8:52
